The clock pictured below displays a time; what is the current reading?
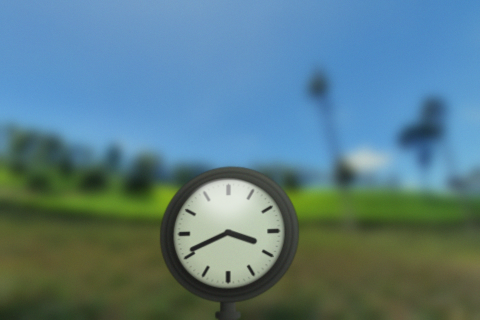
3:41
